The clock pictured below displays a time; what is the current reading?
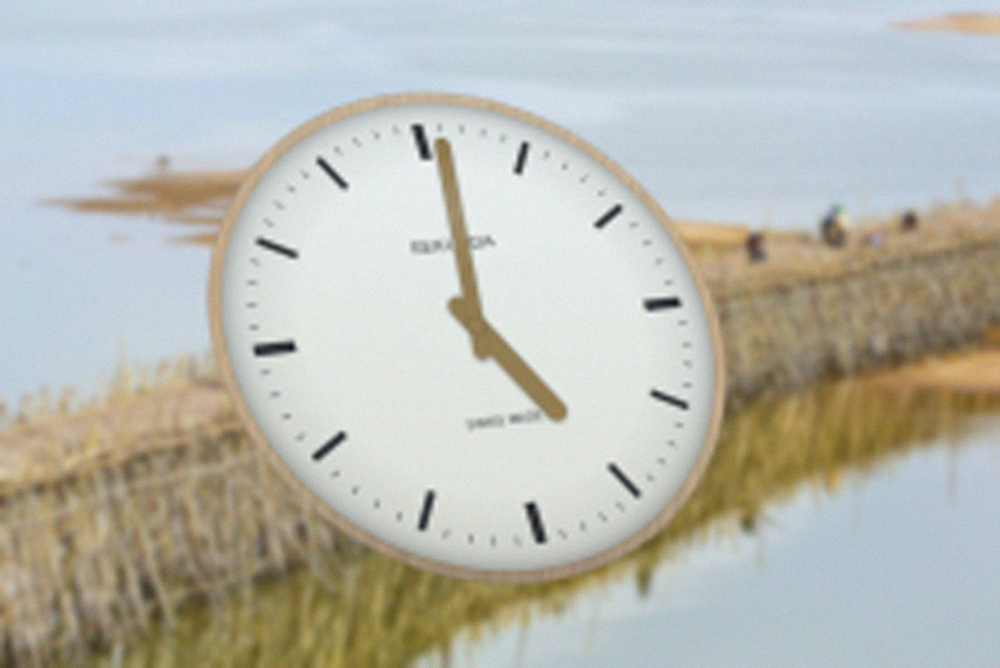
5:01
